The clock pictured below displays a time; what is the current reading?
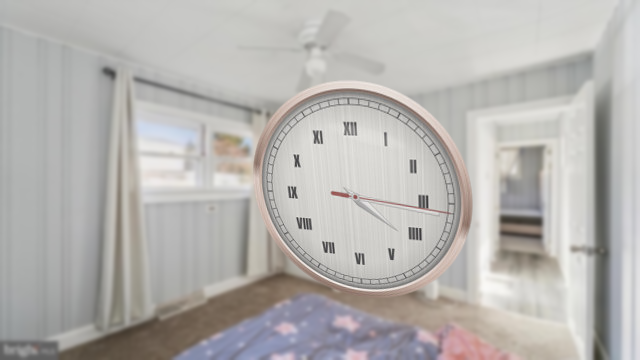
4:16:16
